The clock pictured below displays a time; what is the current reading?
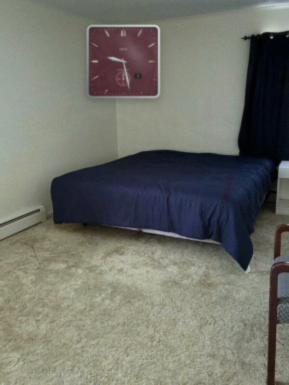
9:28
